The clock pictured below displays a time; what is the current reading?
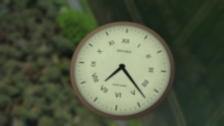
7:23
